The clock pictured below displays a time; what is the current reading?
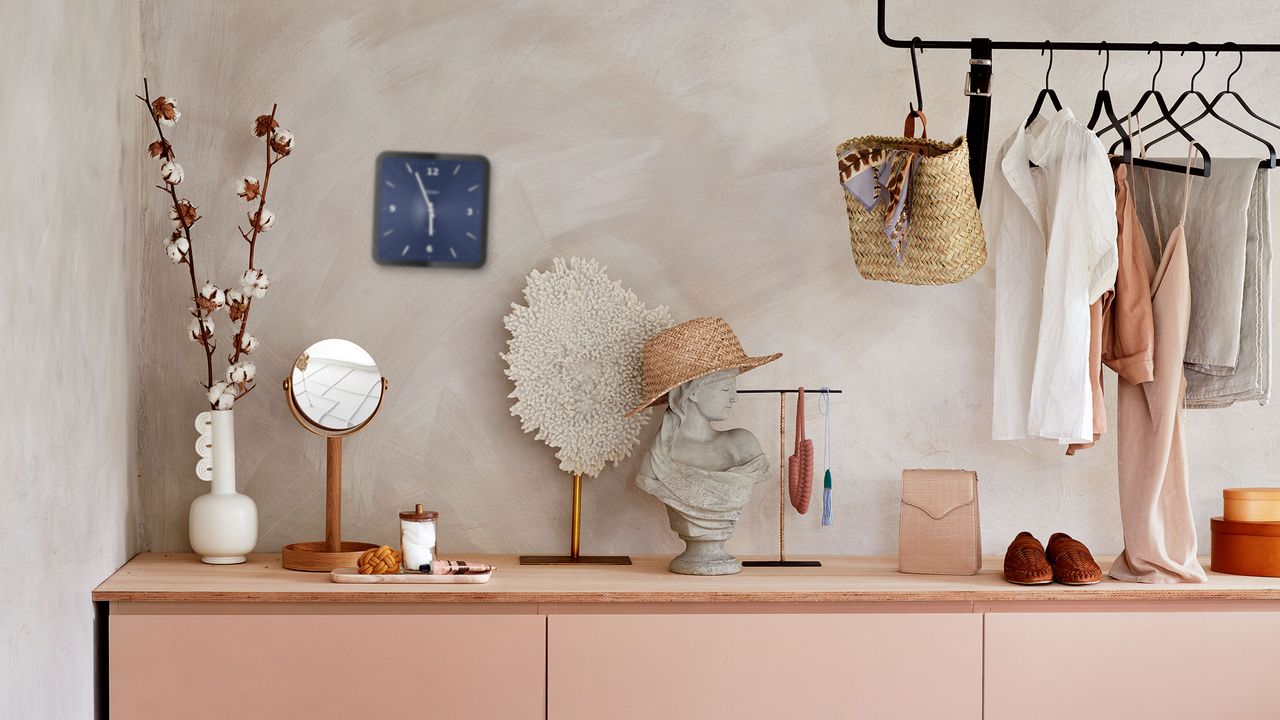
5:56
